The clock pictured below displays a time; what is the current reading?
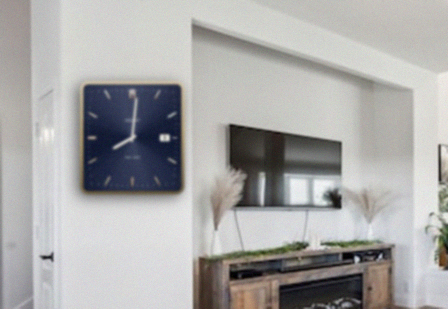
8:01
